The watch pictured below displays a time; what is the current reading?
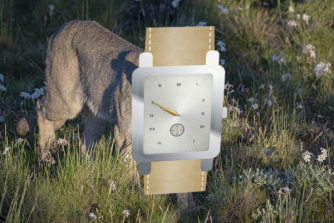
9:50
